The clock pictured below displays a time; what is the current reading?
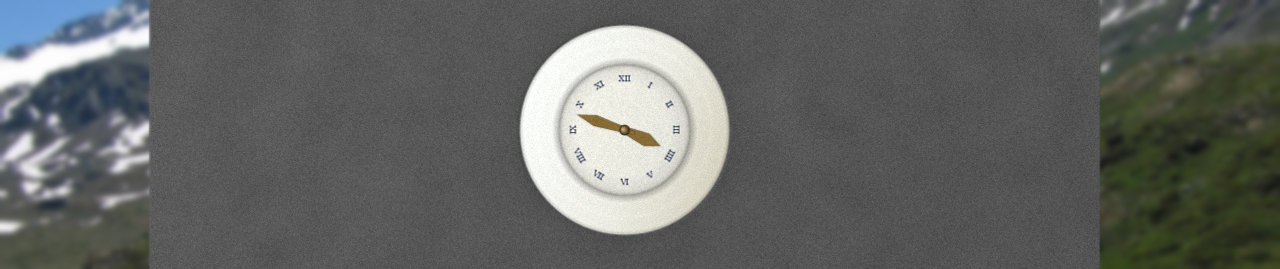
3:48
